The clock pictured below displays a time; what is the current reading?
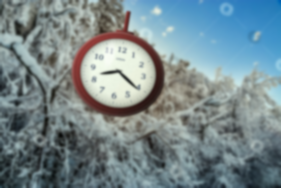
8:21
